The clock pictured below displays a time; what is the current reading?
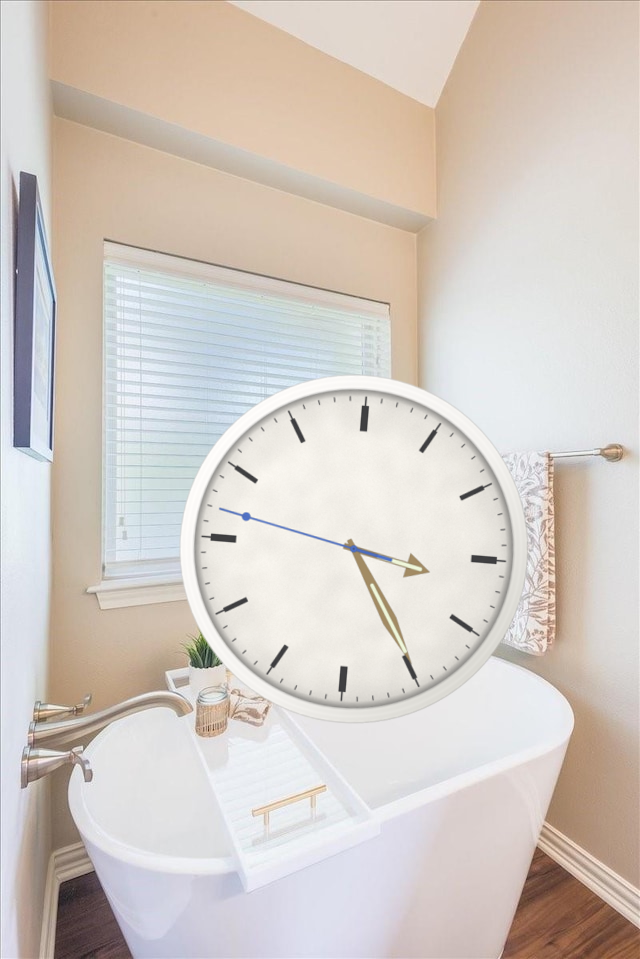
3:24:47
